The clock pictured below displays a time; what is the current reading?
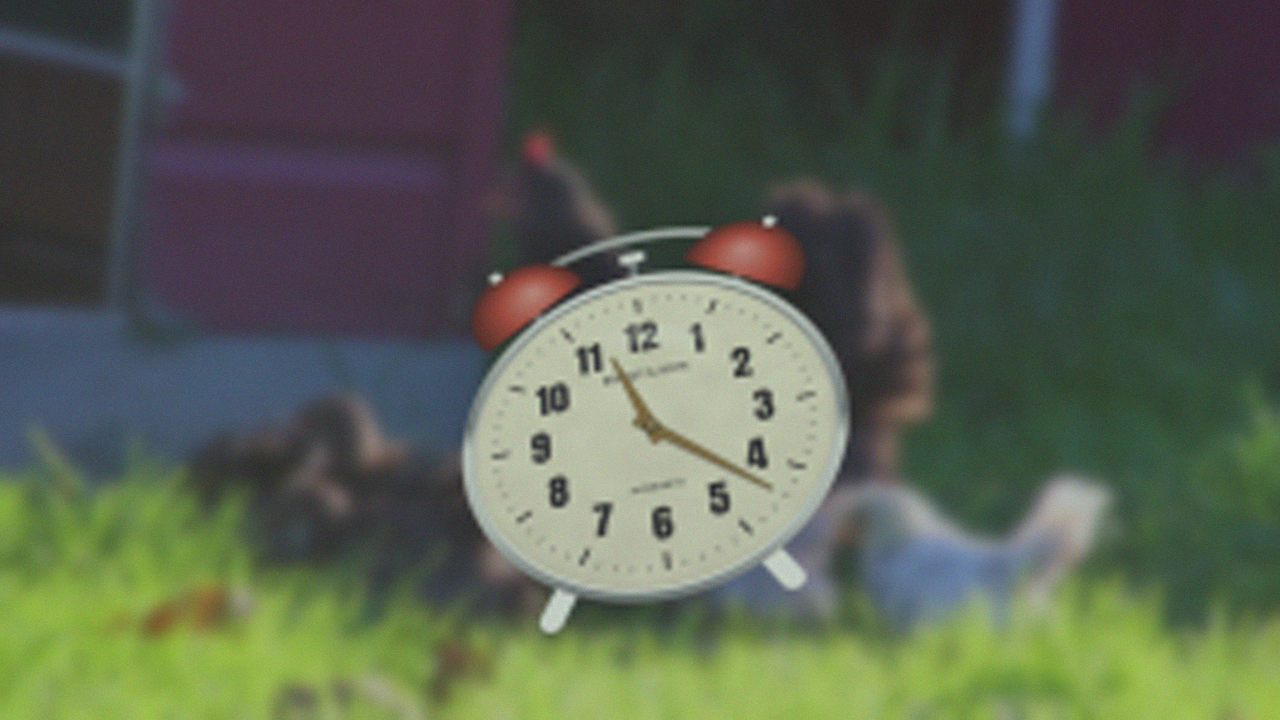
11:22
